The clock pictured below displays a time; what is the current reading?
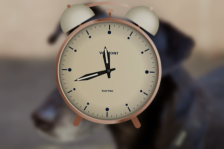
11:42
